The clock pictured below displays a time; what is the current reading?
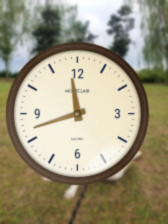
11:42
